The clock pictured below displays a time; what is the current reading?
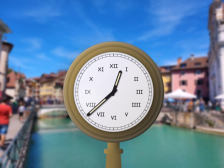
12:38
